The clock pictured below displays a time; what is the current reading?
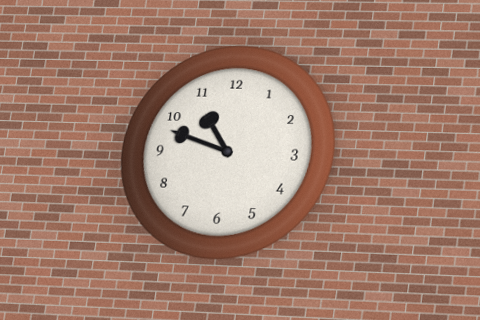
10:48
